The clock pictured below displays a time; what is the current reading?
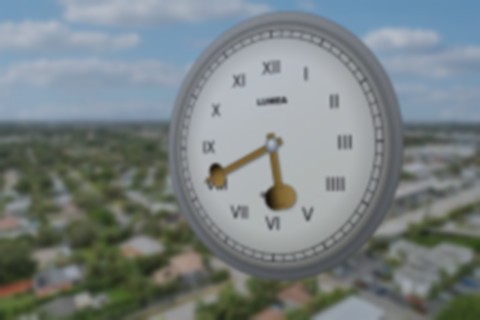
5:41
